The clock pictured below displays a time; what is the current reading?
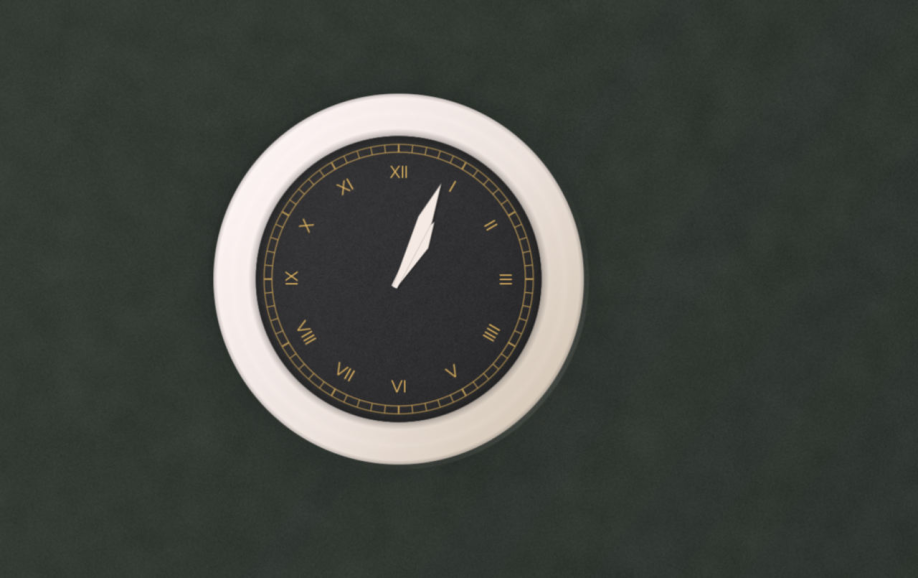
1:04
